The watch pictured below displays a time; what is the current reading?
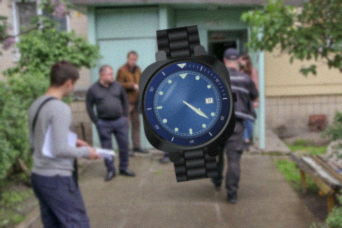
4:22
